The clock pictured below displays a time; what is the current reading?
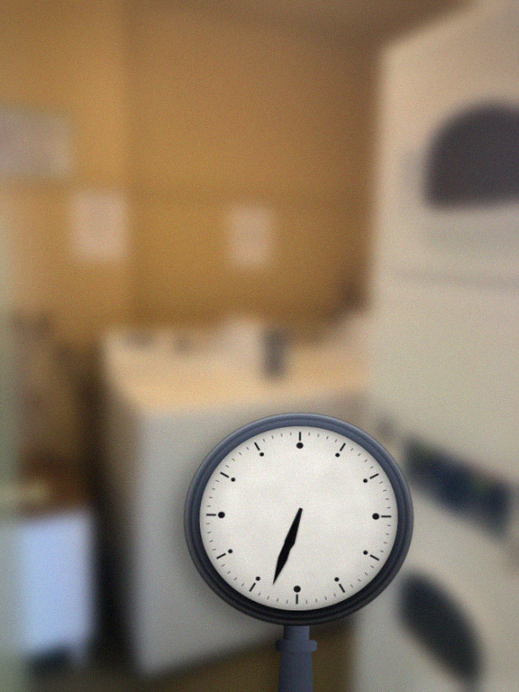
6:33
